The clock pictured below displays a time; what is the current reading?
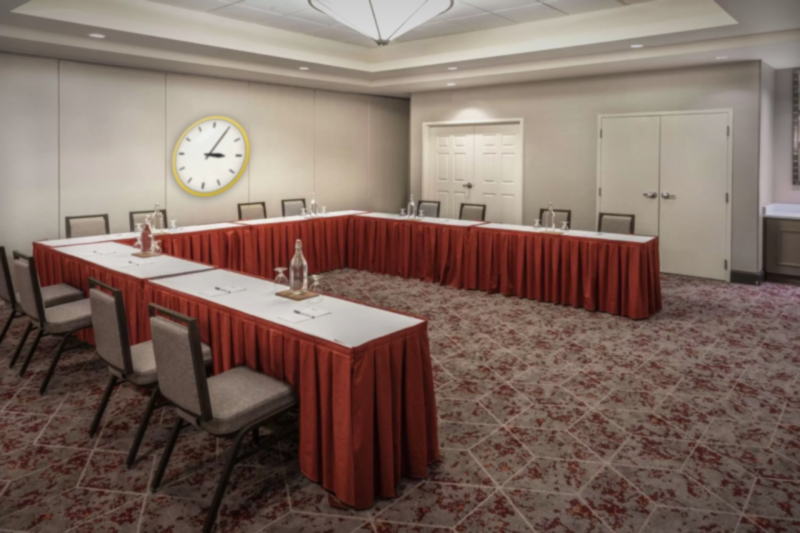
3:05
